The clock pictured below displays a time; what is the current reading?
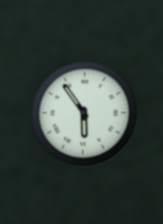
5:54
